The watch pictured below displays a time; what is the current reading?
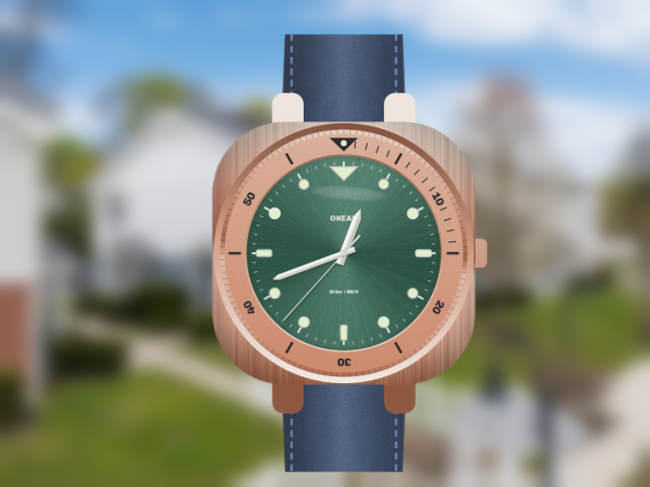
12:41:37
